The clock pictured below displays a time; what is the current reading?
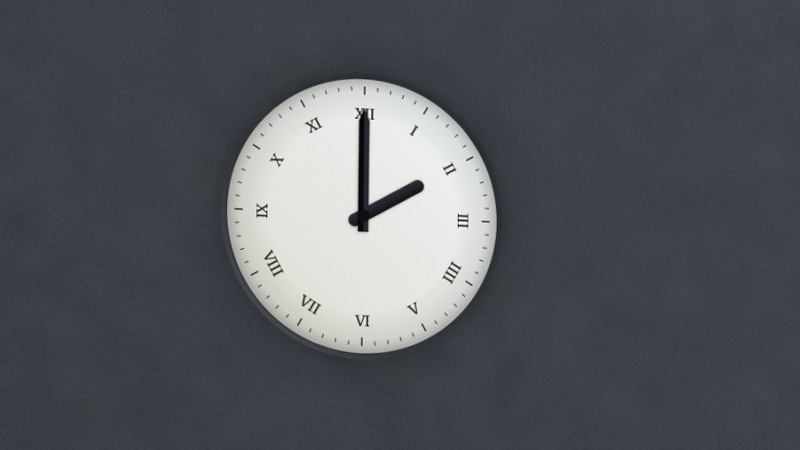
2:00
